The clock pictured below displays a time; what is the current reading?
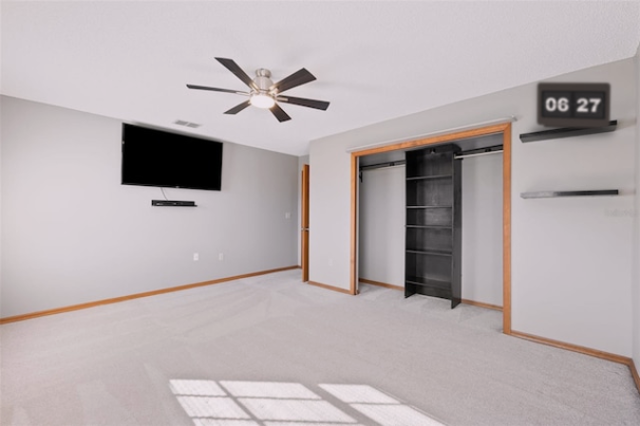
6:27
